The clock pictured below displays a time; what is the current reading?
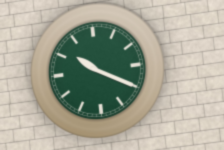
10:20
